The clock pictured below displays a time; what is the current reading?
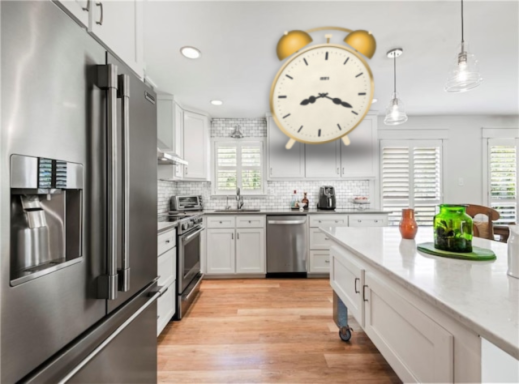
8:19
